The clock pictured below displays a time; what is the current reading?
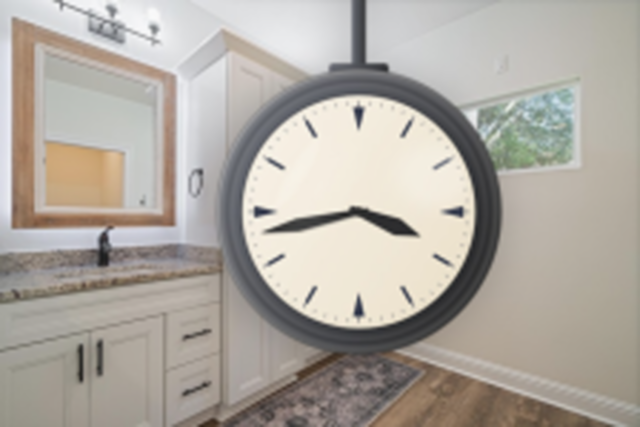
3:43
